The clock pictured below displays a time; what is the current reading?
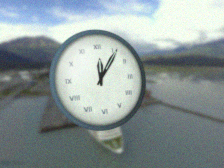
12:06
